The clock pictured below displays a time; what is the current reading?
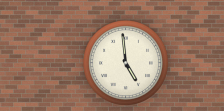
4:59
